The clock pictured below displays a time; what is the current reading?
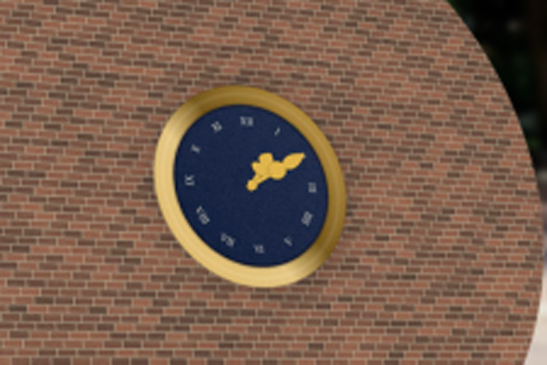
1:10
